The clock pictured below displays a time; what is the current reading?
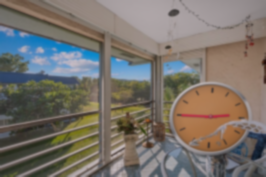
2:45
